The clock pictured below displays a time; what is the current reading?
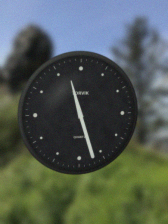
11:27
